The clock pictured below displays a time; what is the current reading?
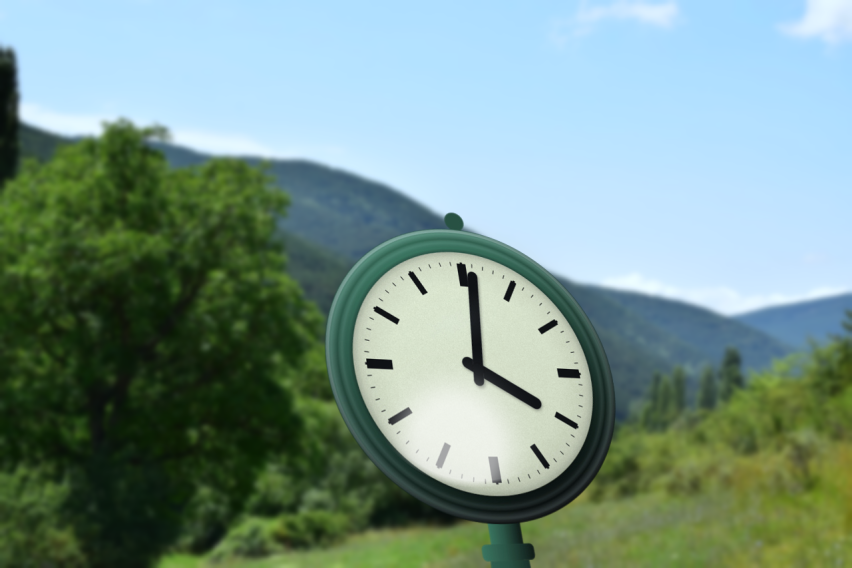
4:01
